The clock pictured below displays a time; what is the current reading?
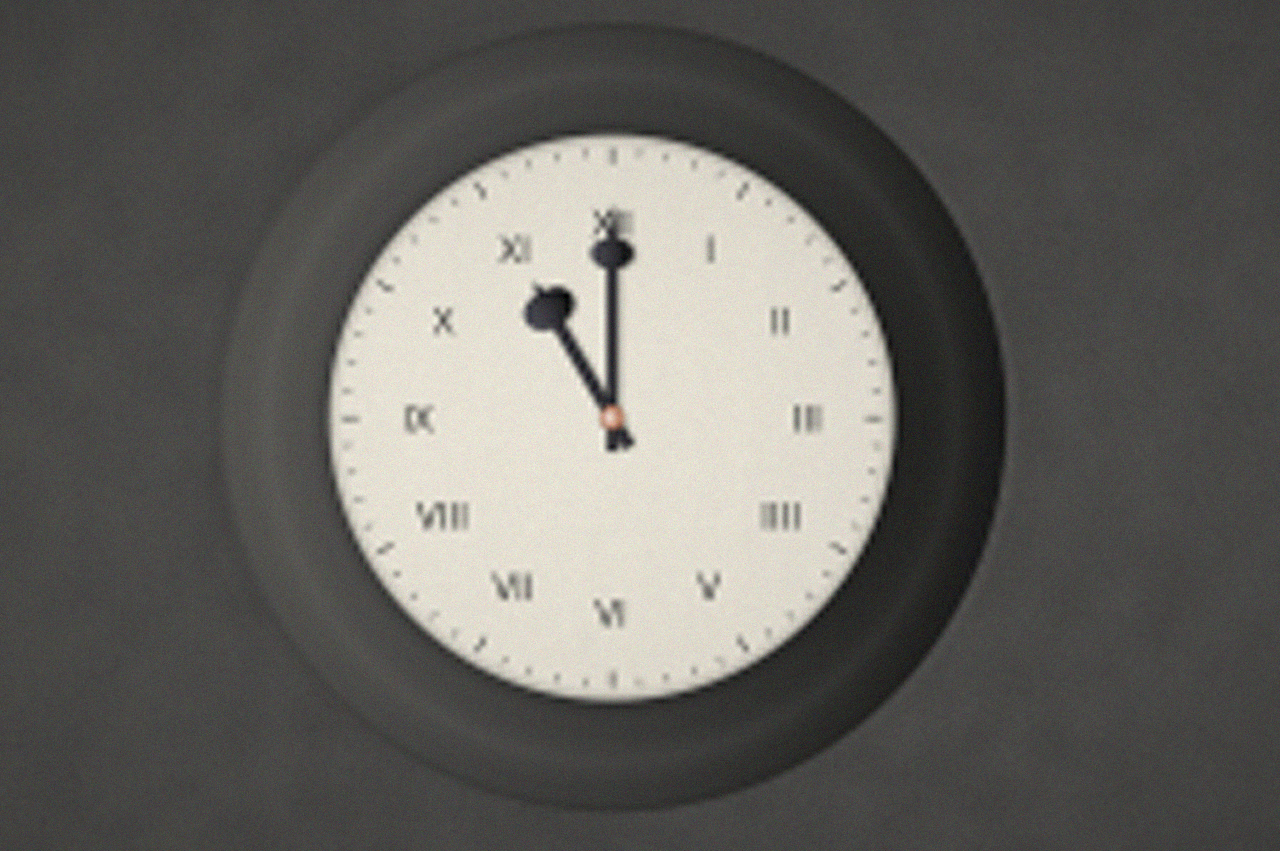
11:00
